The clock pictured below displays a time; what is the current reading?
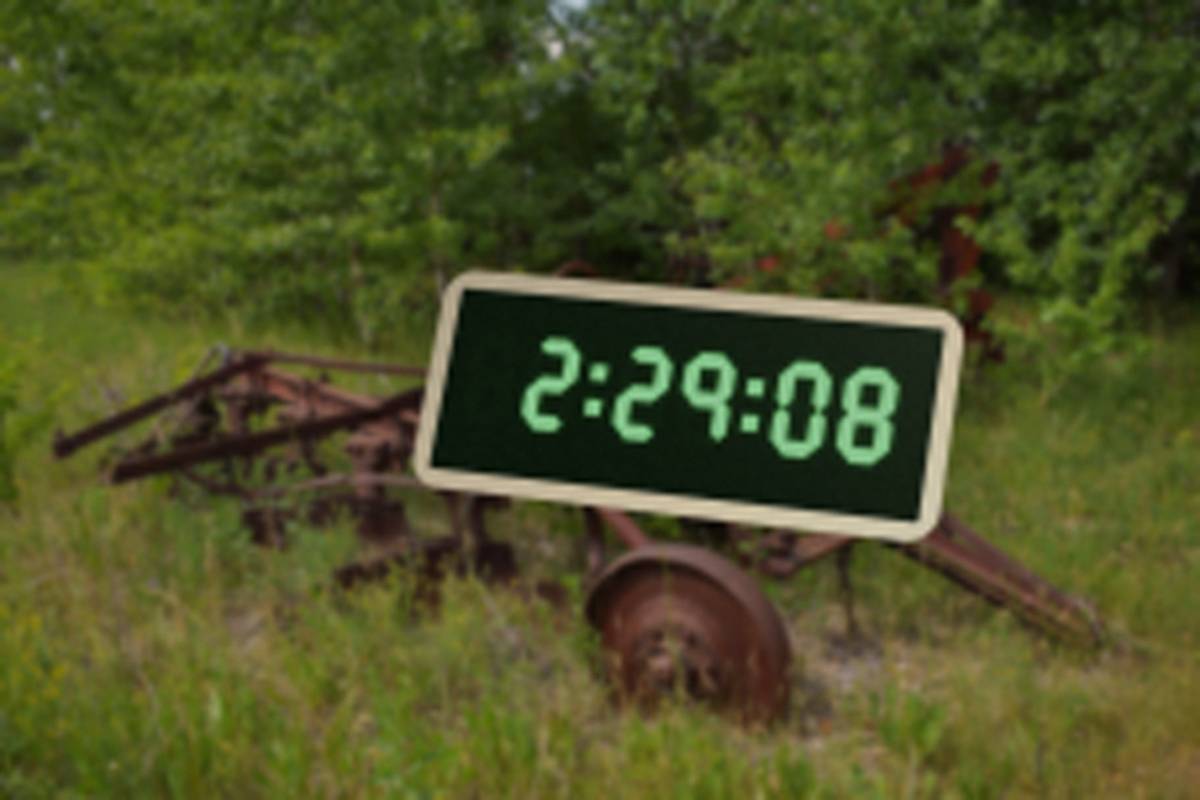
2:29:08
